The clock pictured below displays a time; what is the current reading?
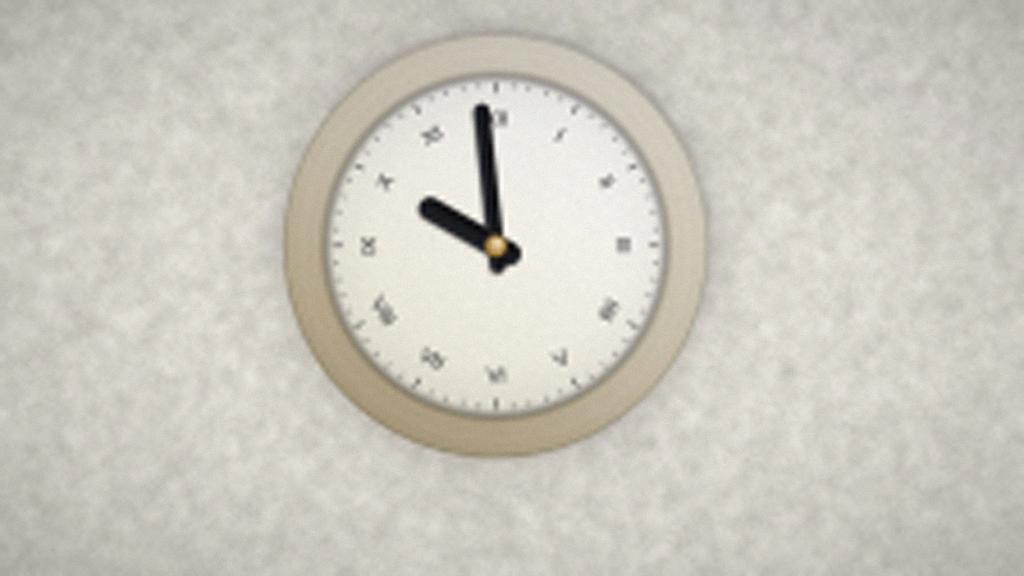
9:59
